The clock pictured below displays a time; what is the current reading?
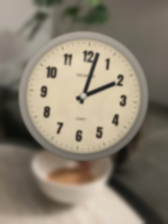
2:02
